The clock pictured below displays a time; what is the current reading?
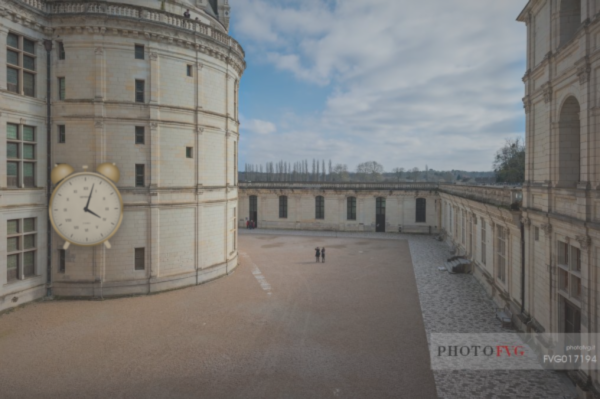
4:03
